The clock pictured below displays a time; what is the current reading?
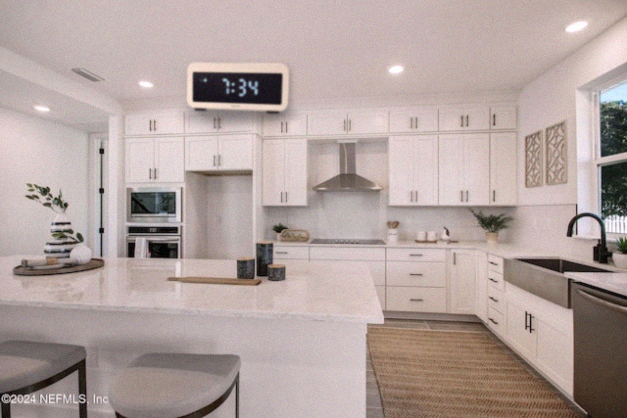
7:34
